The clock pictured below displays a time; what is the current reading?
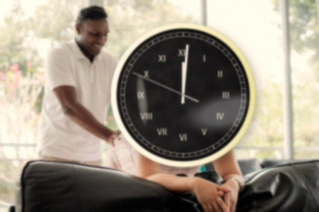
12:00:49
